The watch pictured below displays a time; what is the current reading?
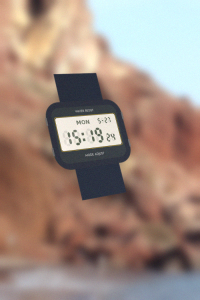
15:19:24
